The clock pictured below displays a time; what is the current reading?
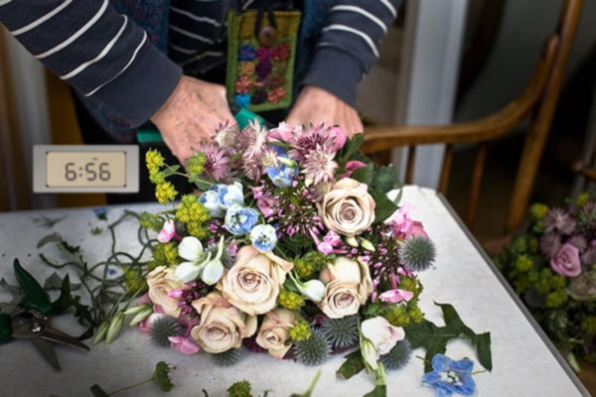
6:56
